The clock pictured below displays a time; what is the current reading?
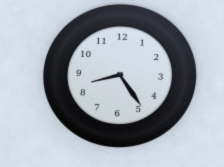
8:24
